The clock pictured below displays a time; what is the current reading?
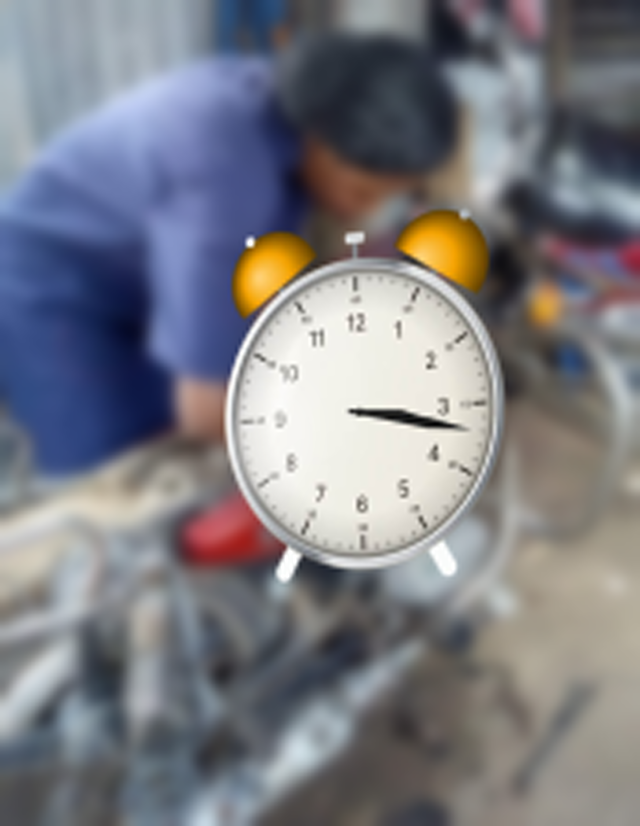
3:17
